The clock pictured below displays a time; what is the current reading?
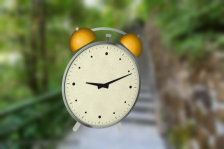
9:11
